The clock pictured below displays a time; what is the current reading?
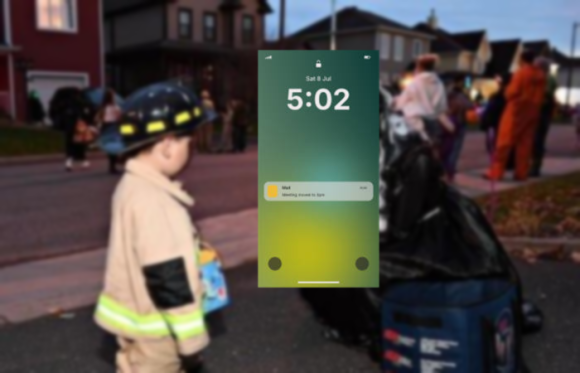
5:02
